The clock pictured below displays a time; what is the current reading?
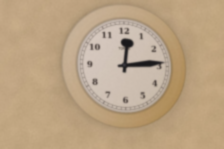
12:14
